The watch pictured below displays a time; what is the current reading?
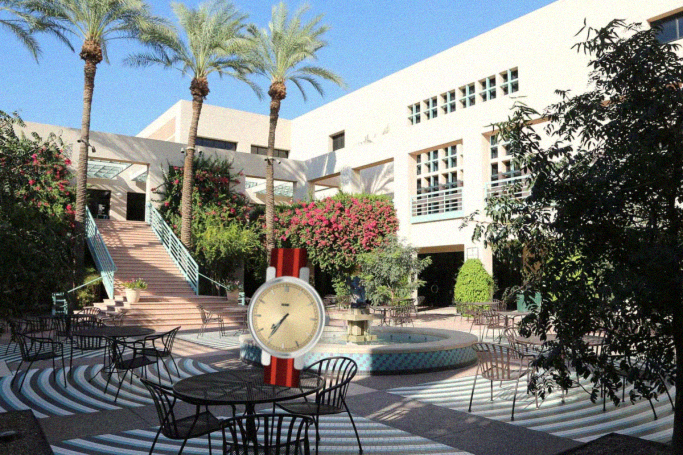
7:36
